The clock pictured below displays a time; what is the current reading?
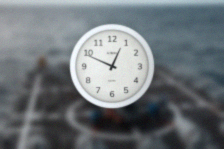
12:49
